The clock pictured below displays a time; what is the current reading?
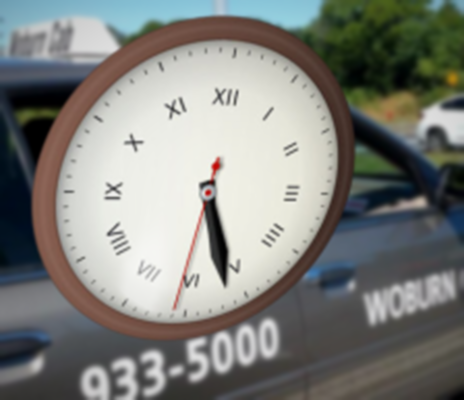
5:26:31
